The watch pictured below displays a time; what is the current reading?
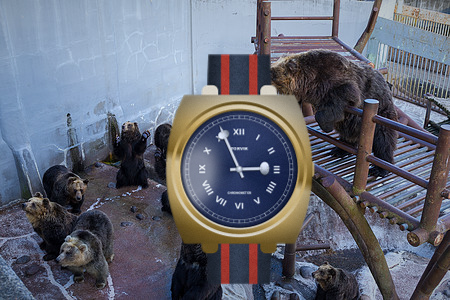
2:56
